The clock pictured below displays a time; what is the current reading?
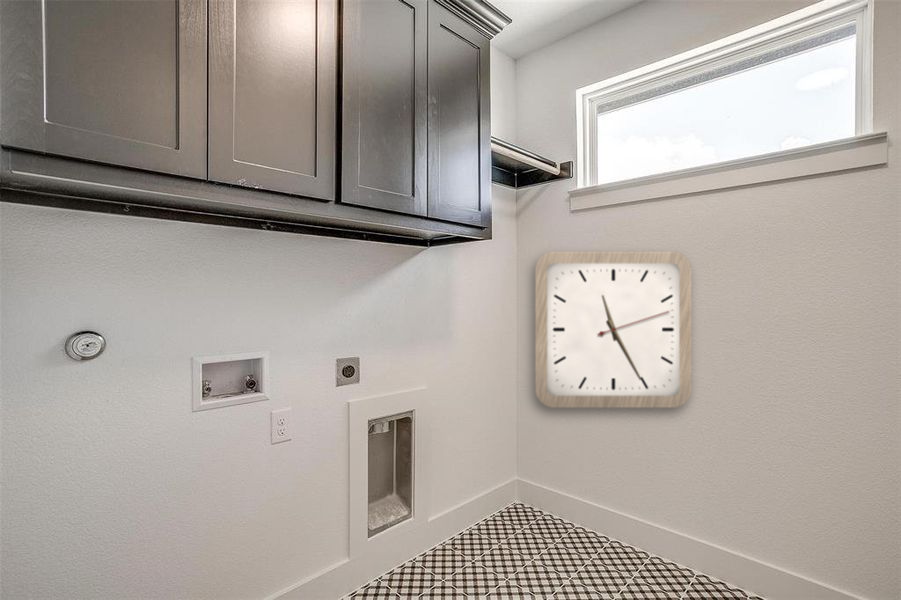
11:25:12
